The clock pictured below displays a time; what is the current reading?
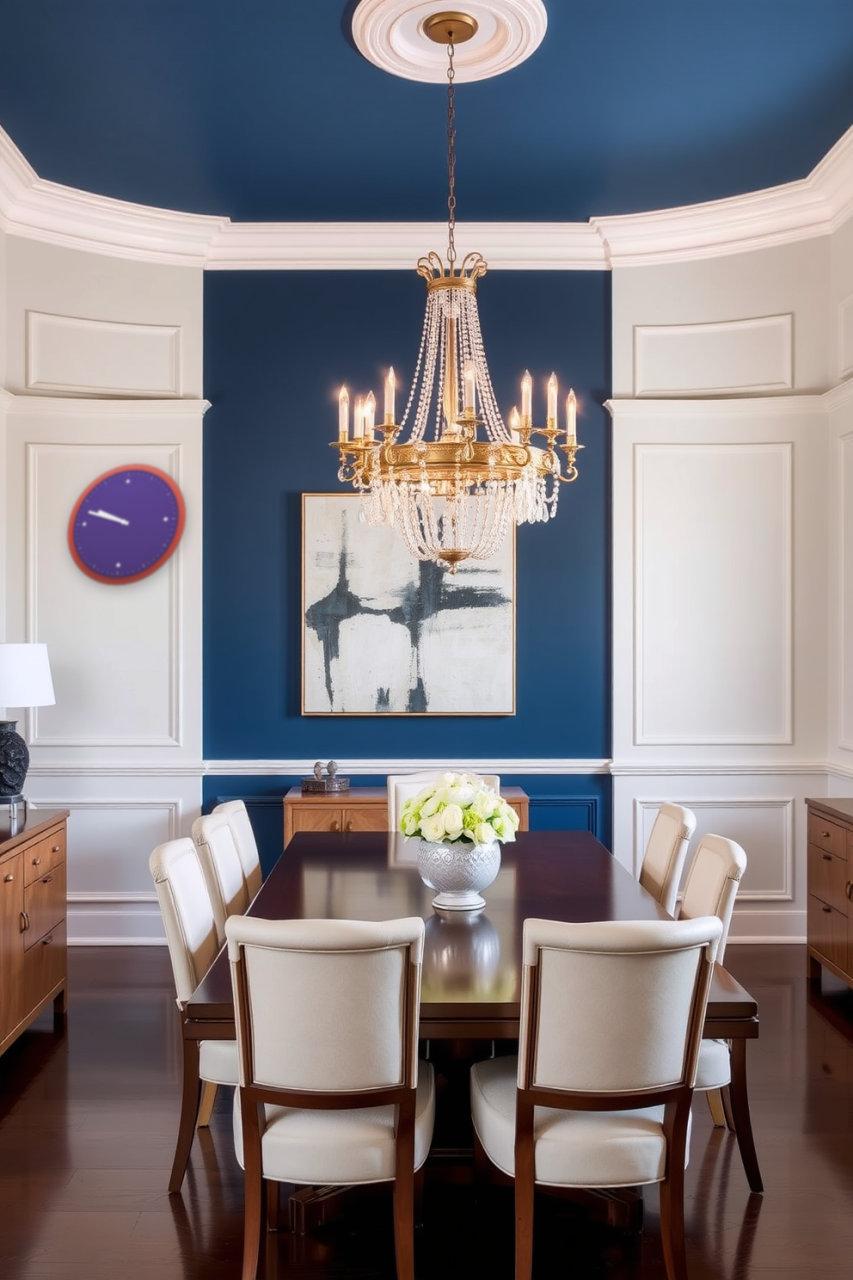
9:48
